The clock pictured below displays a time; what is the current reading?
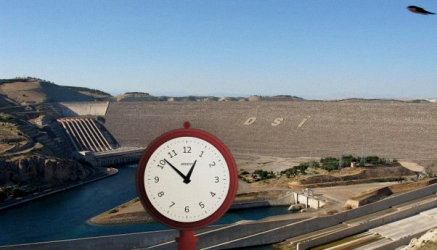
12:52
